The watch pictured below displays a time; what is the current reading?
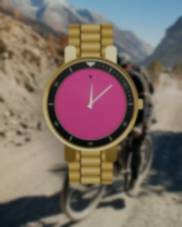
12:08
